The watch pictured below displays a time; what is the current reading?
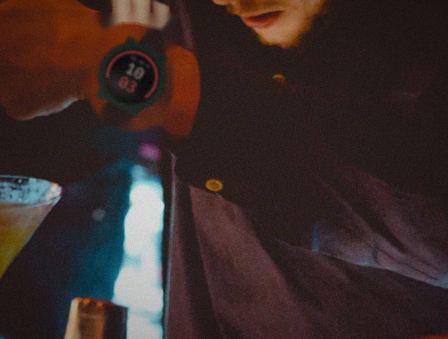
10:03
